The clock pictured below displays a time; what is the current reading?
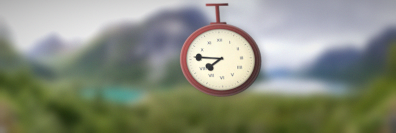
7:46
